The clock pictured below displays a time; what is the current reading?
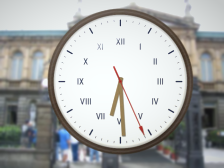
6:29:26
